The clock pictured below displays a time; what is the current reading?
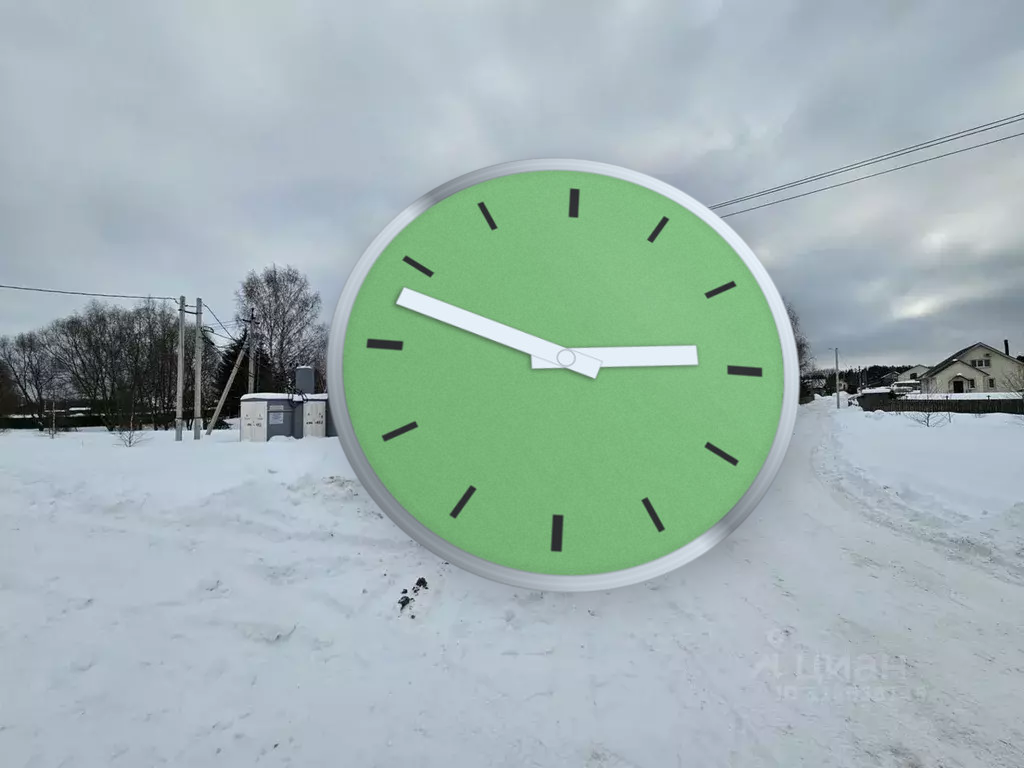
2:48
